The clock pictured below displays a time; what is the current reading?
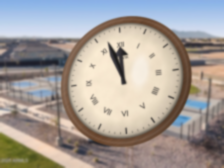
11:57
